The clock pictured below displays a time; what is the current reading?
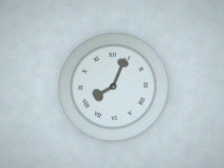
8:04
